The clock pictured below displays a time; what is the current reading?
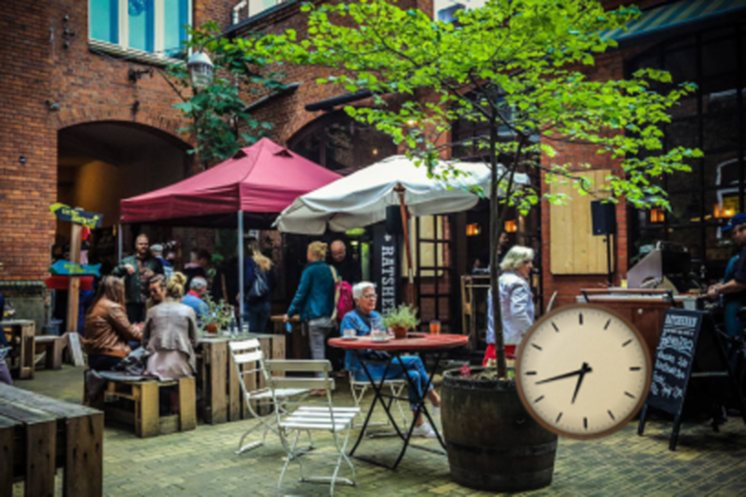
6:43
